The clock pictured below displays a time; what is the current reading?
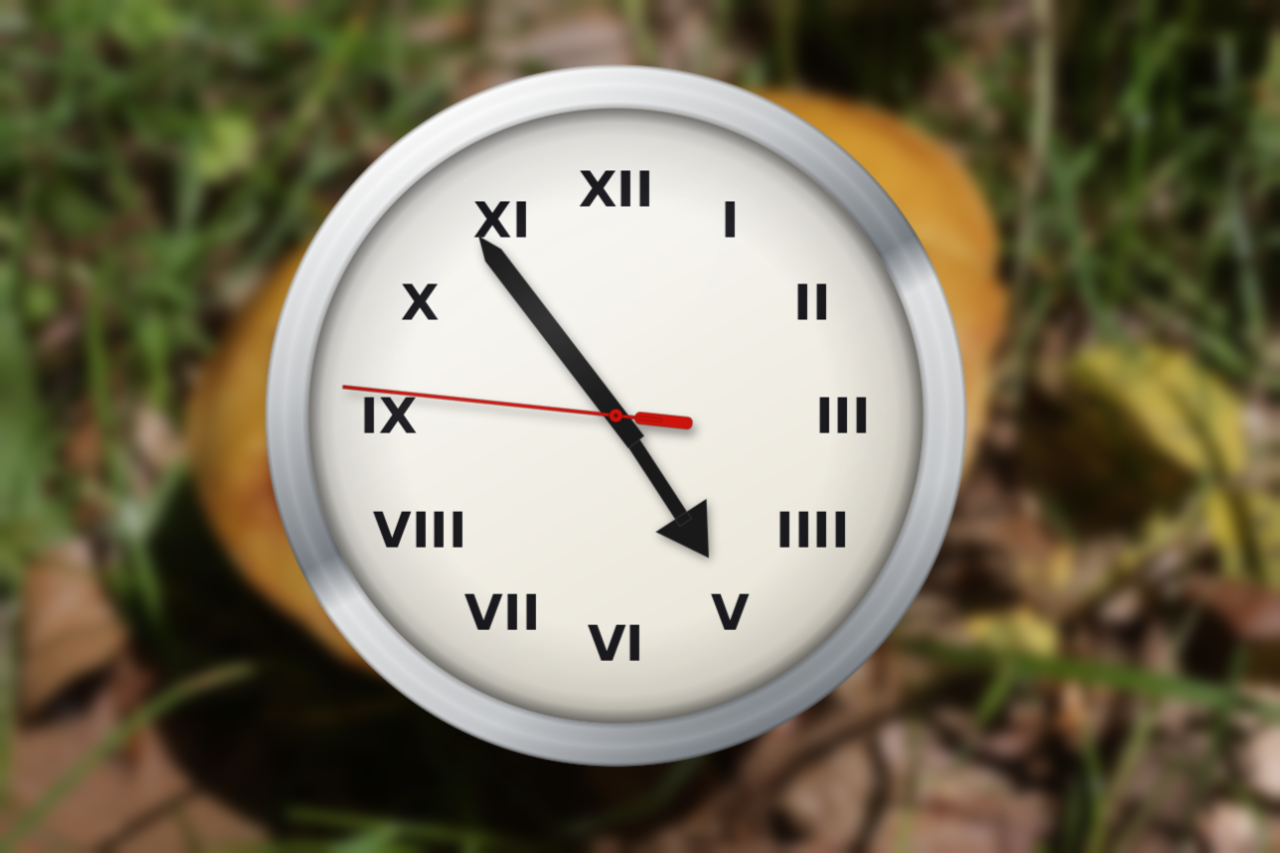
4:53:46
